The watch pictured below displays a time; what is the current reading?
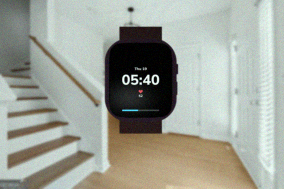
5:40
